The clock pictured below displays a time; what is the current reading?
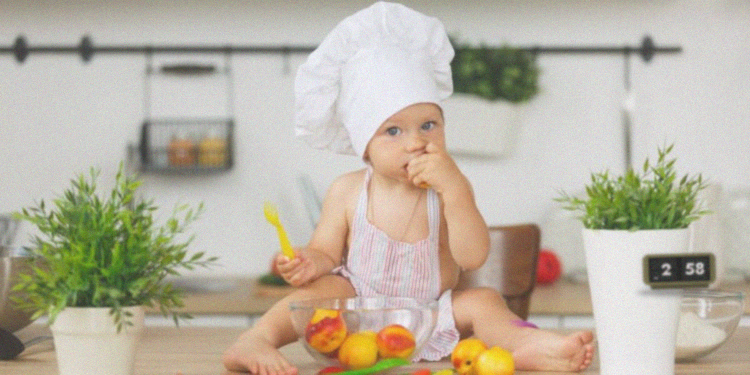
2:58
